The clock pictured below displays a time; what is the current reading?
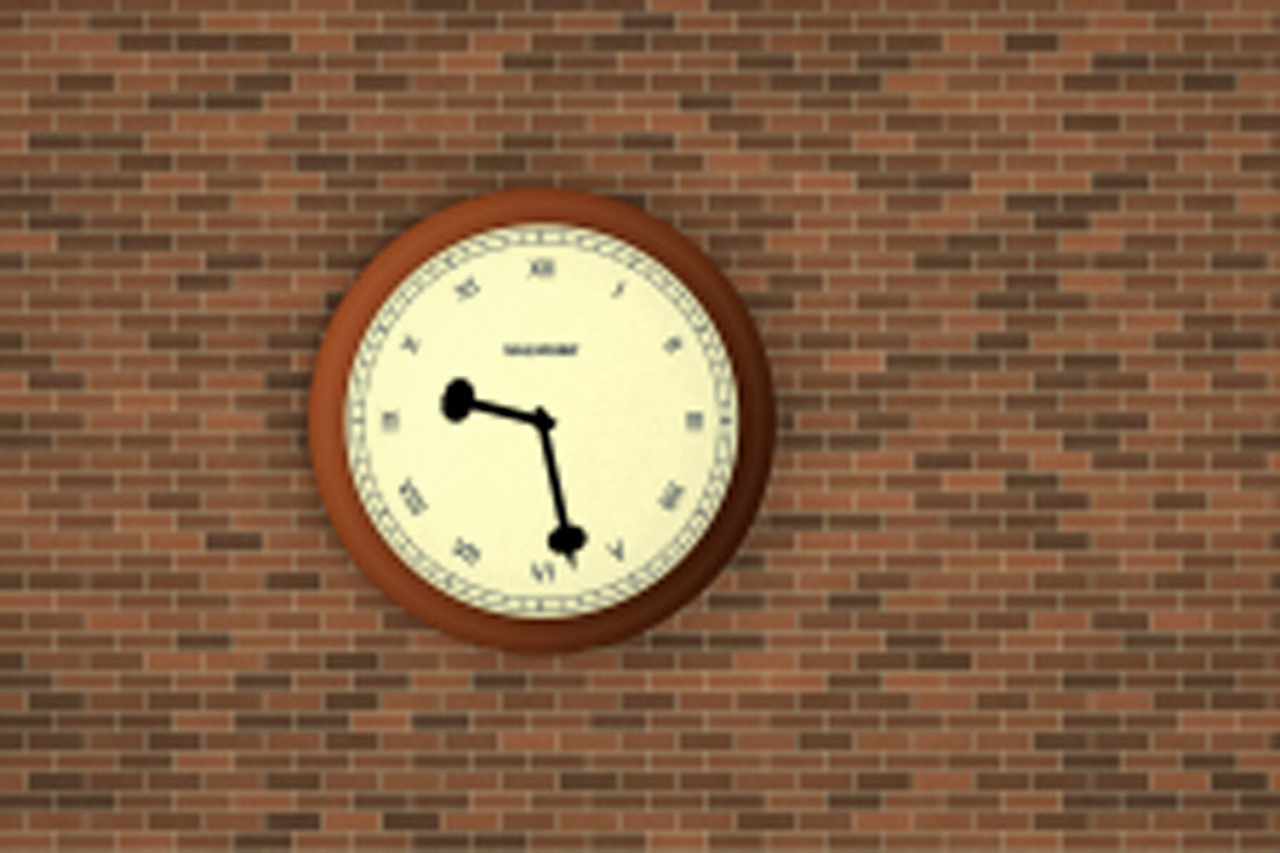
9:28
